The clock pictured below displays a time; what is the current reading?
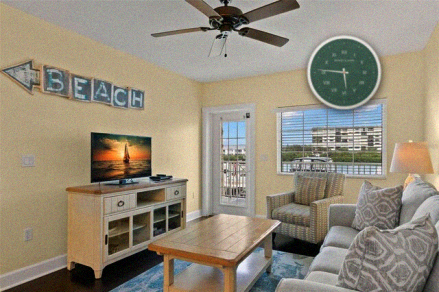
5:46
